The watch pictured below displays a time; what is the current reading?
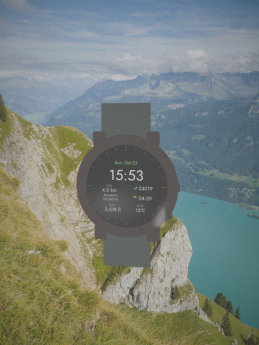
15:53
